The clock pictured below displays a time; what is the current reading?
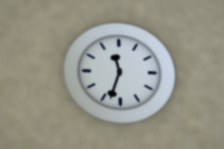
11:33
